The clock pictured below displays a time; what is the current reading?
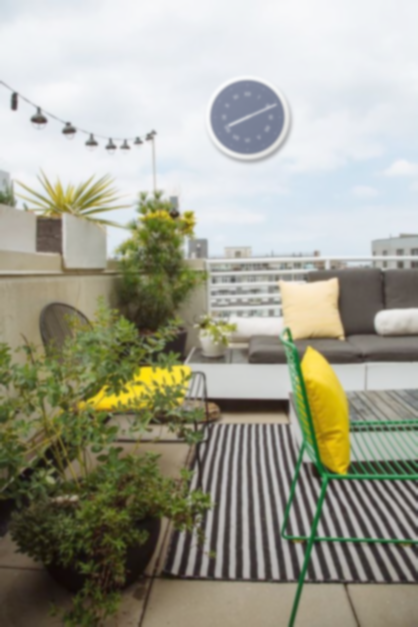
8:11
